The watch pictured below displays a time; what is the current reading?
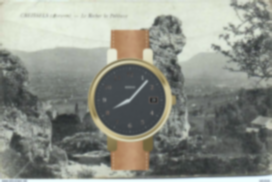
8:07
